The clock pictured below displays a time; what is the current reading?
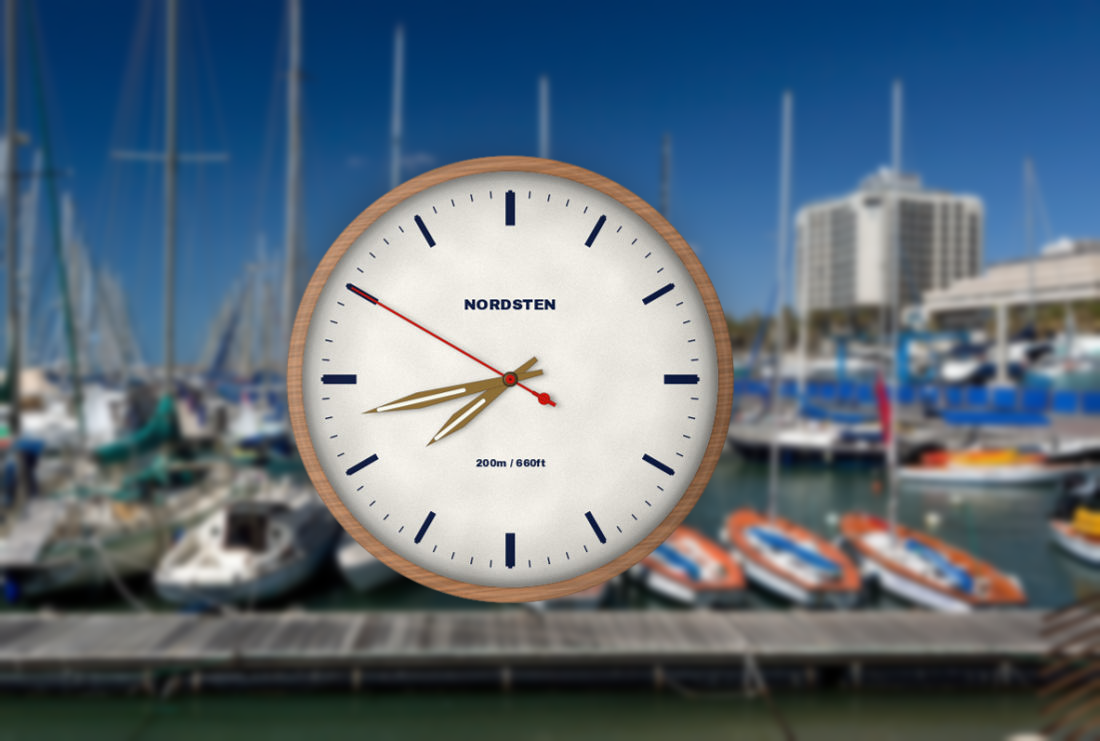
7:42:50
